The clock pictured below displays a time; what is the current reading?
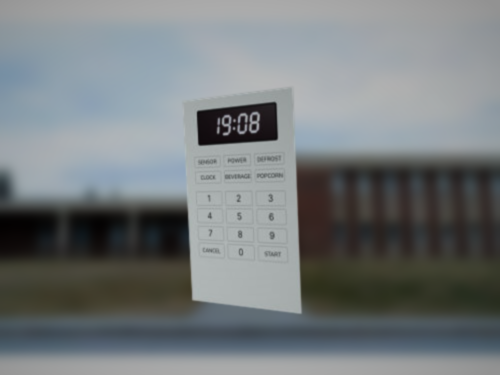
19:08
